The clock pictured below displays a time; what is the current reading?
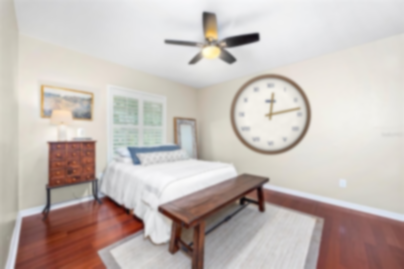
12:13
